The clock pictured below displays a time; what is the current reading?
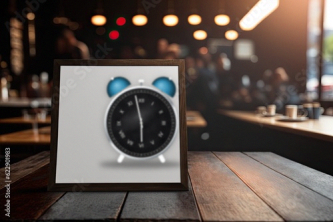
5:58
